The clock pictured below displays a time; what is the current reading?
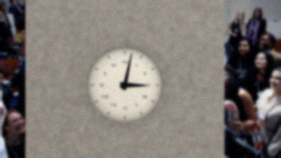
3:02
